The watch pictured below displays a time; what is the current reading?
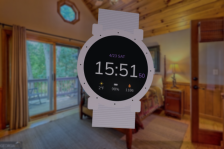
15:51
